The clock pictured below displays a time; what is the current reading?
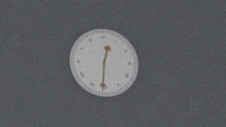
12:31
